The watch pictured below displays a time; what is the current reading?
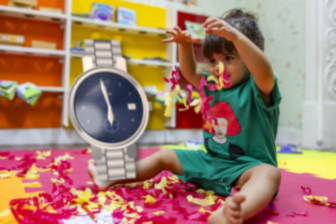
5:58
